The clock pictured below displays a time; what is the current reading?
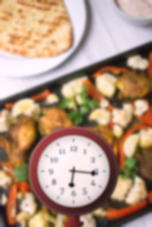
6:16
